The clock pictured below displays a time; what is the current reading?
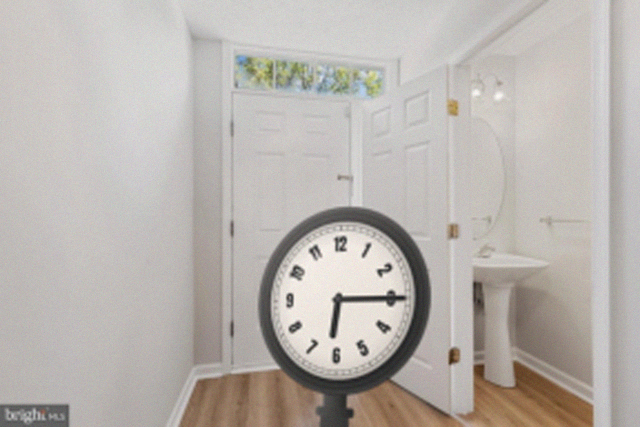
6:15
